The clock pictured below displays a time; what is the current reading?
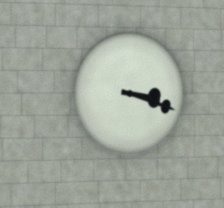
3:18
